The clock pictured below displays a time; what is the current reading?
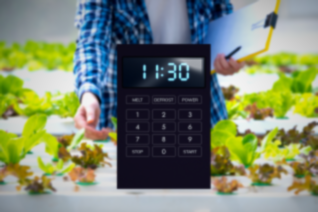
11:30
